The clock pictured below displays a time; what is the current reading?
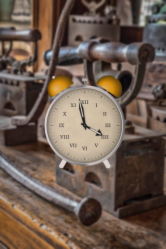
3:58
